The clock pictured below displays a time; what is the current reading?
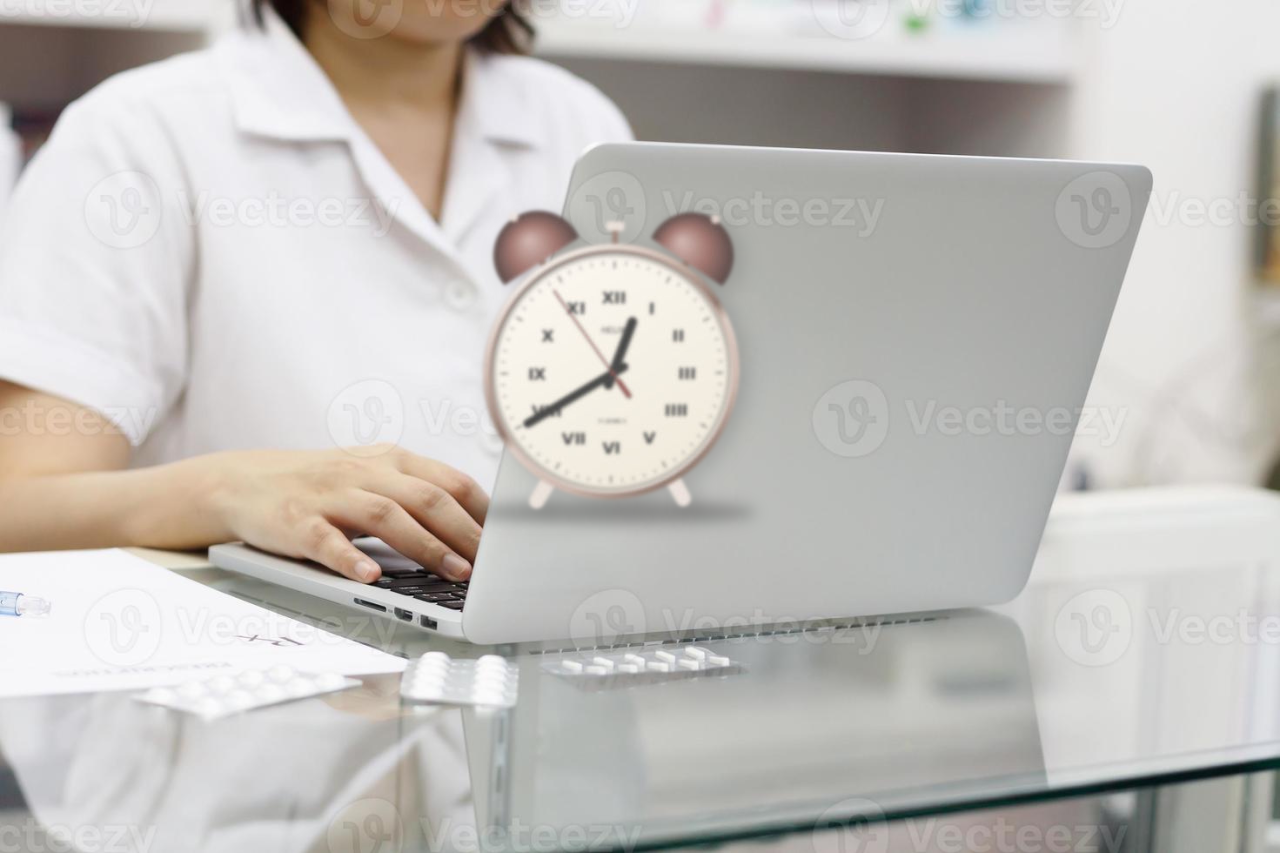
12:39:54
